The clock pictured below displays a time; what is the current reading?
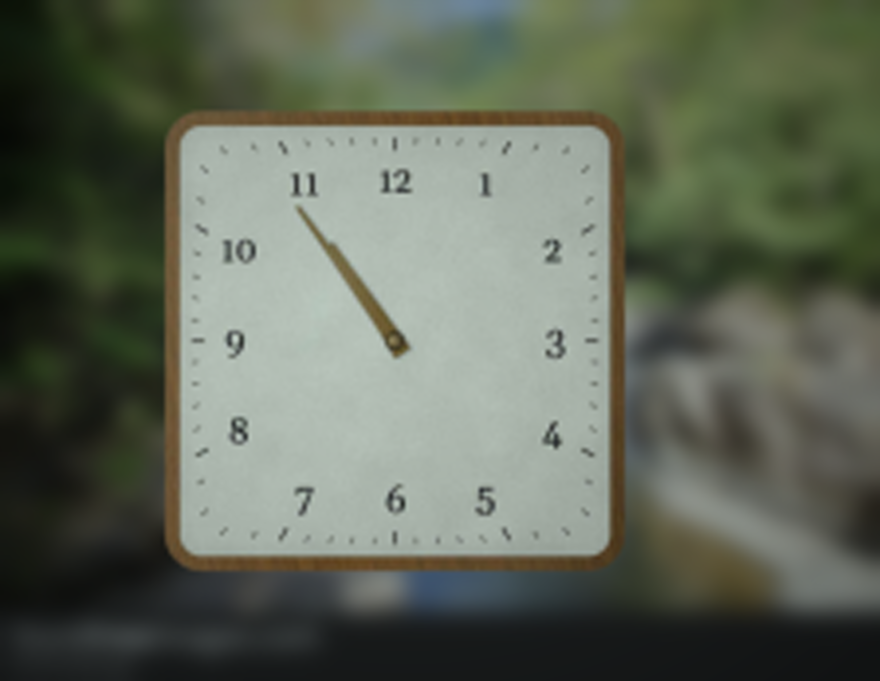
10:54
